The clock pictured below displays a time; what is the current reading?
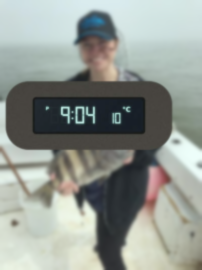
9:04
